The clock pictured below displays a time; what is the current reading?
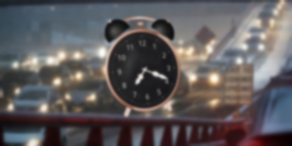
7:19
